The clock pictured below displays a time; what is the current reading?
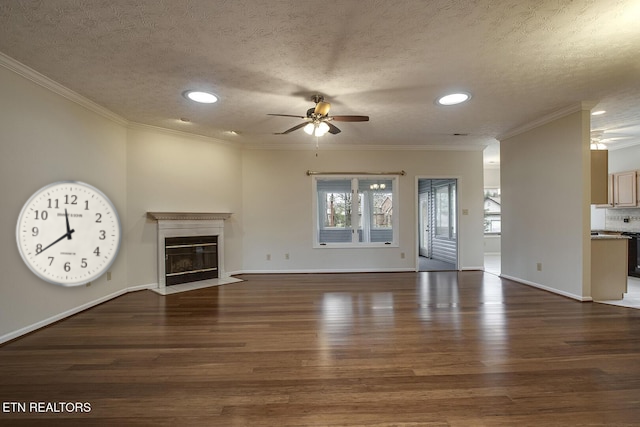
11:39
